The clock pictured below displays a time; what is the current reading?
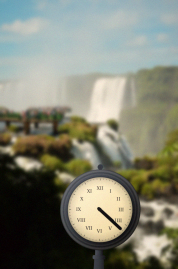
4:22
